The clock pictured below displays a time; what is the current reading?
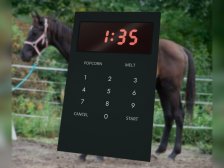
1:35
